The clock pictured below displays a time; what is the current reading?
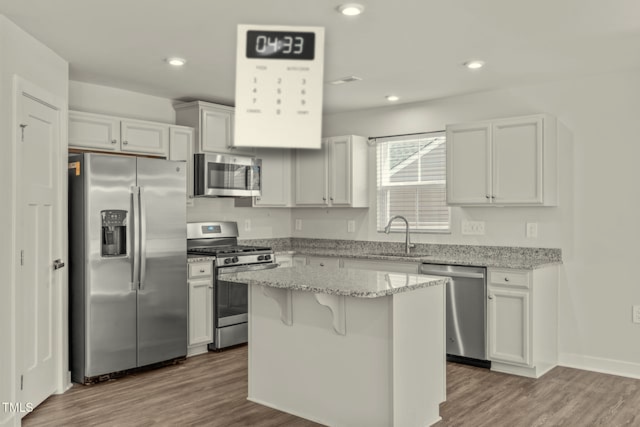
4:33
